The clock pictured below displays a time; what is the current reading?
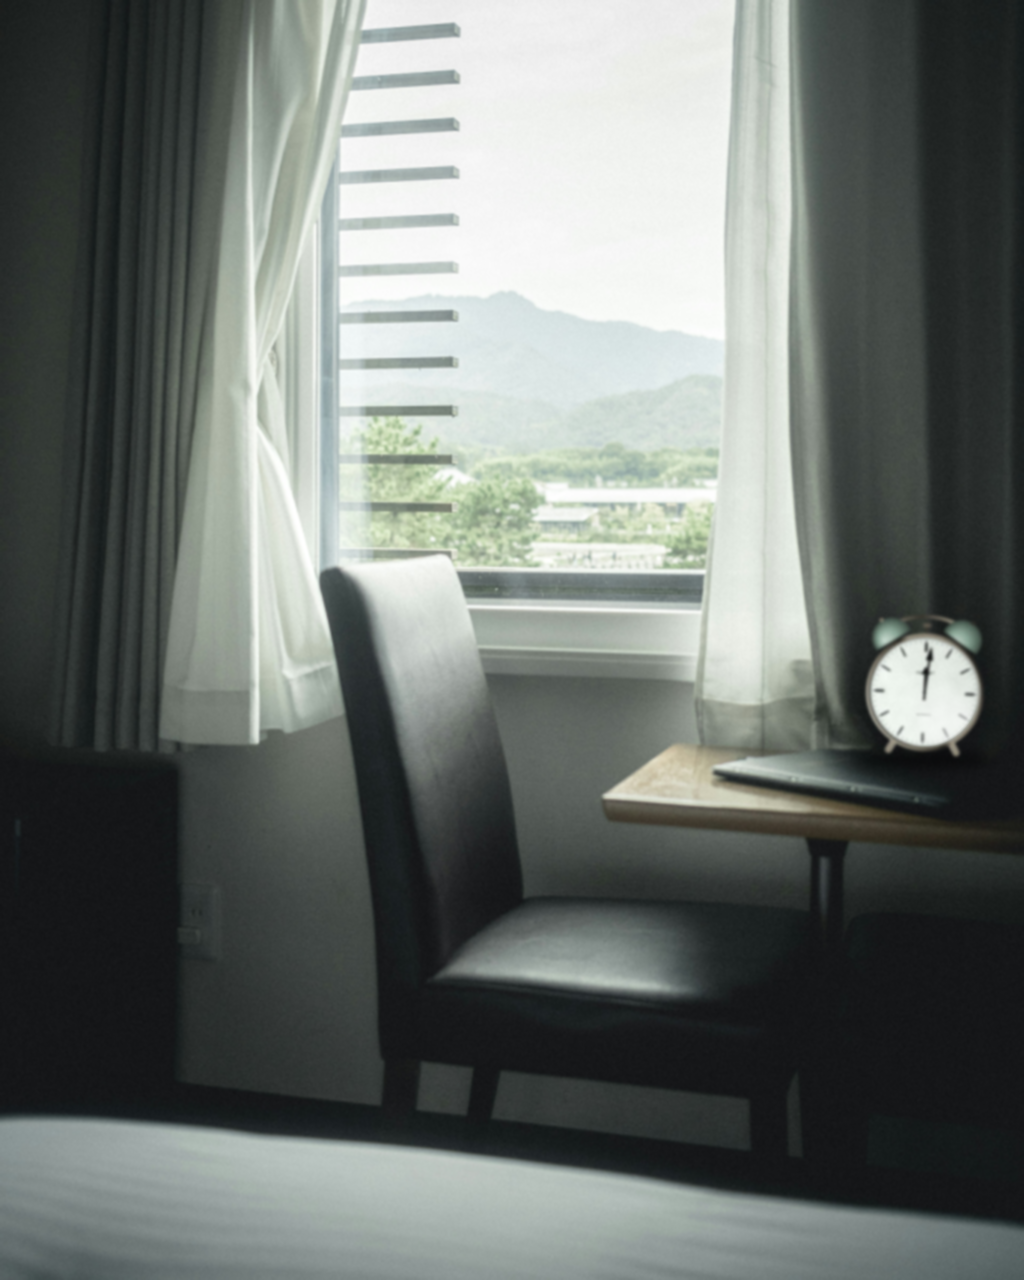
12:01
